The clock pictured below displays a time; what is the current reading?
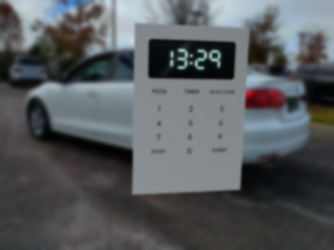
13:29
